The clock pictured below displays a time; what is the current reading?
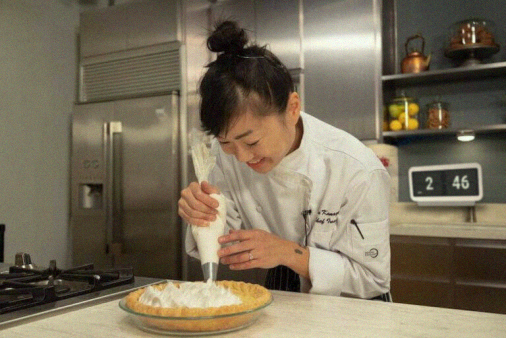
2:46
